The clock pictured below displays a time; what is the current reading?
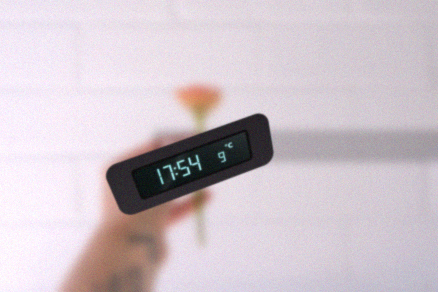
17:54
